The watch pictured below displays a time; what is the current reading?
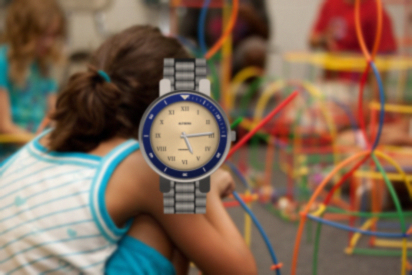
5:14
